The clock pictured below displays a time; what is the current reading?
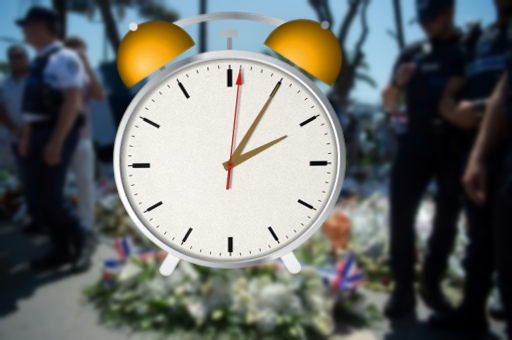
2:05:01
